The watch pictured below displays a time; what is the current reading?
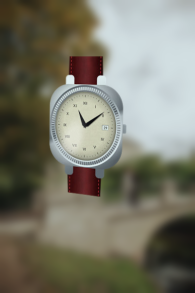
11:09
